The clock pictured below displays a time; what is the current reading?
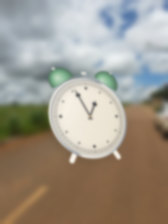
12:56
